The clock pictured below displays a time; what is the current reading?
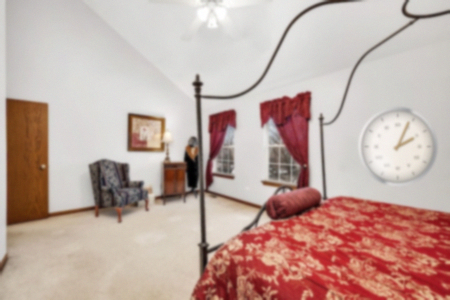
2:04
